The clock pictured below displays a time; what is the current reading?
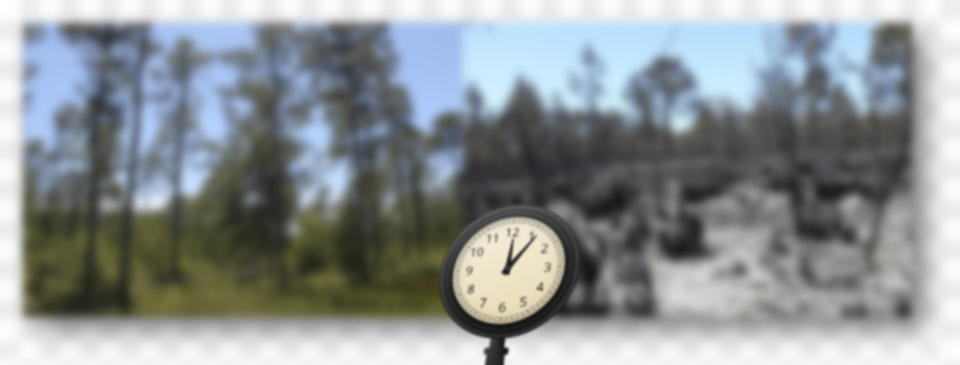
12:06
